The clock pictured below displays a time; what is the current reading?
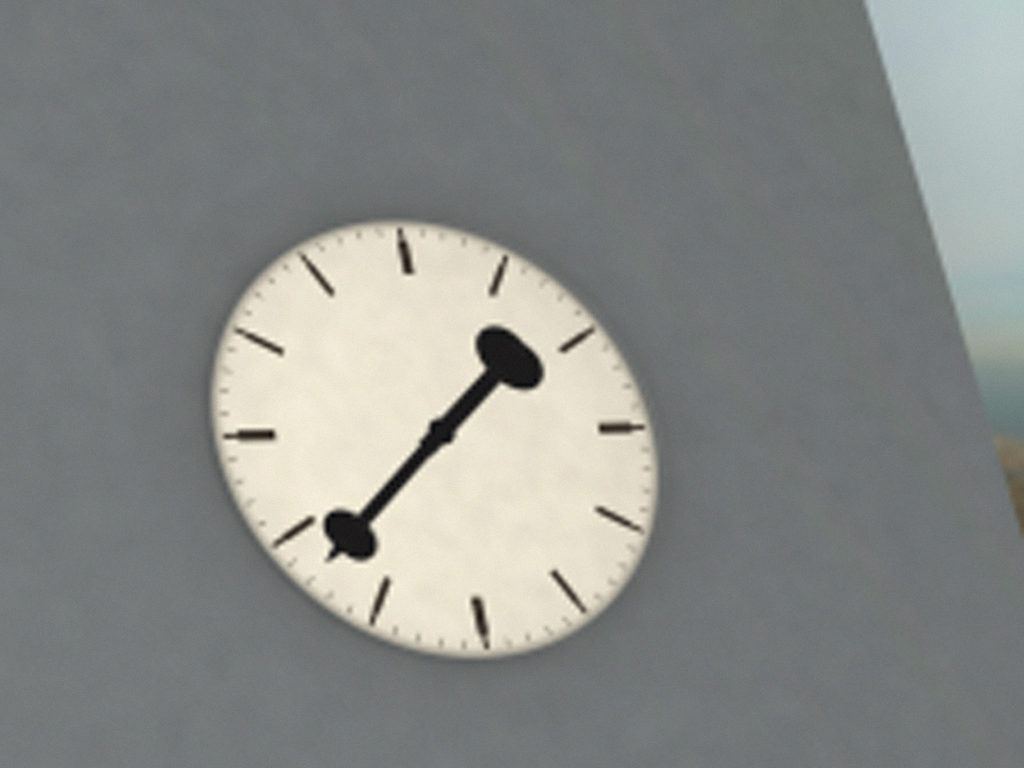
1:38
